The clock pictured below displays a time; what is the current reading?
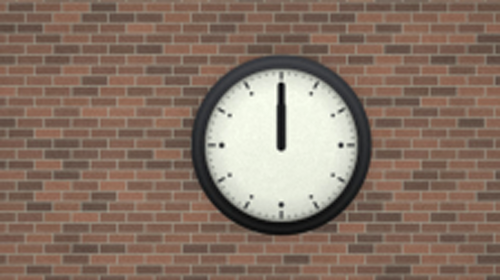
12:00
